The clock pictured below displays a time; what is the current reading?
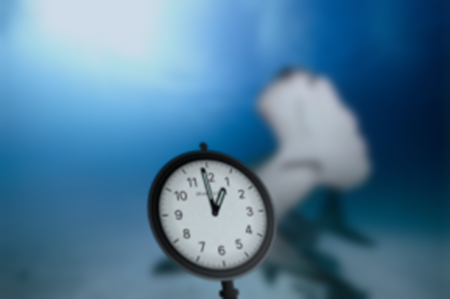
12:59
